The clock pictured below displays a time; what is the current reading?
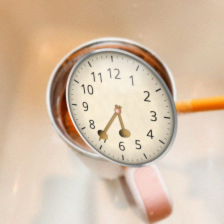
5:36
